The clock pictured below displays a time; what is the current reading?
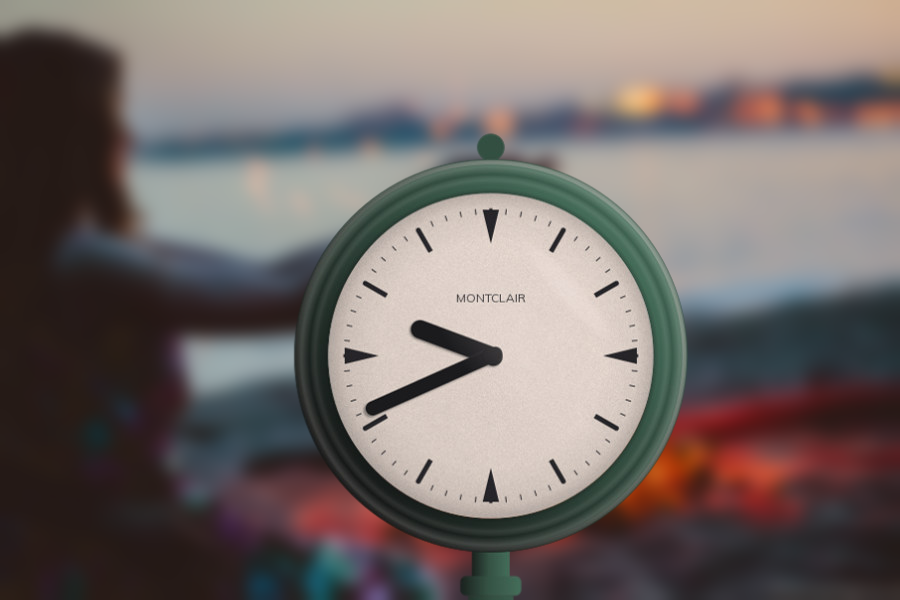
9:41
